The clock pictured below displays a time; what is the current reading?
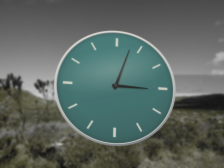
3:03
